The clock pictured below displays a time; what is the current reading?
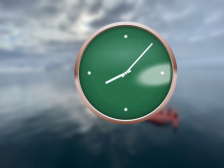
8:07
